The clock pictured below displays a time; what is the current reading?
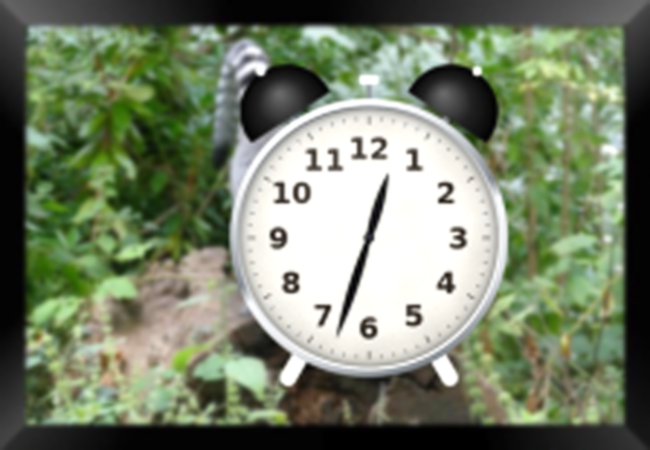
12:33
